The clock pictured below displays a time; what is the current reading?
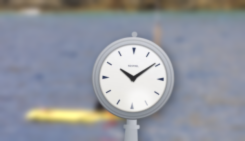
10:09
